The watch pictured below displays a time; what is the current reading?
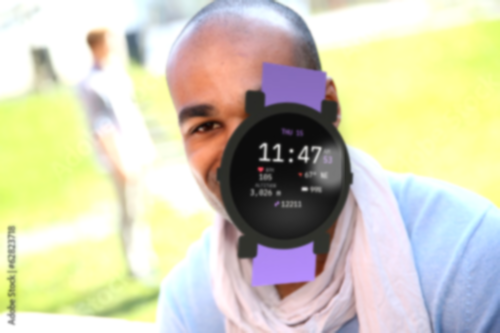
11:47
